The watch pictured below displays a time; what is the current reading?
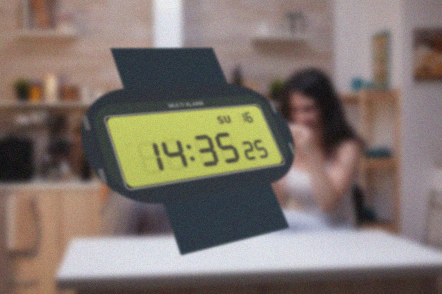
14:35:25
